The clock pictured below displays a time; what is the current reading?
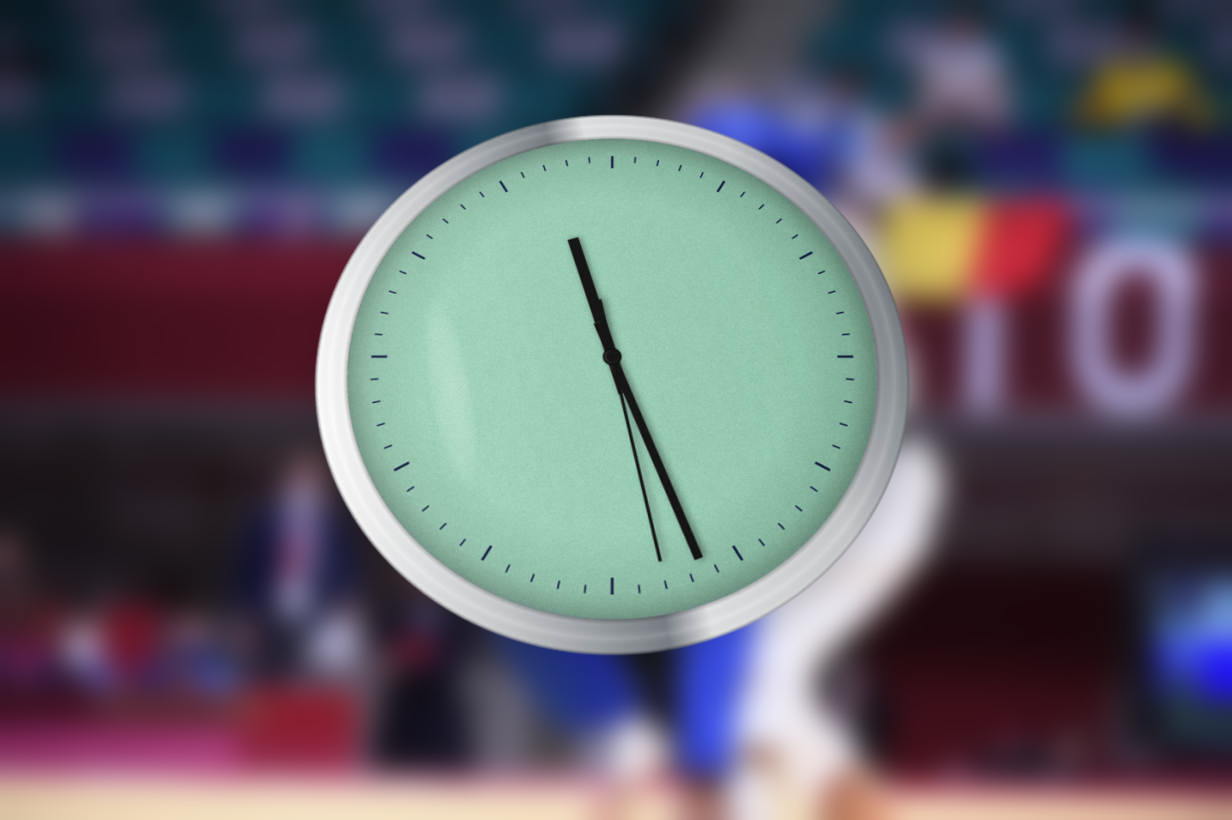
11:26:28
